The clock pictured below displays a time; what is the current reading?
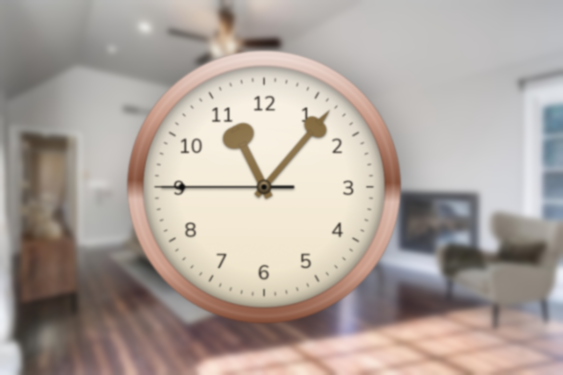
11:06:45
